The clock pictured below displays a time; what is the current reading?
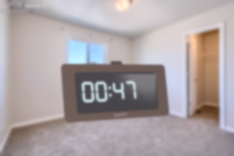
0:47
